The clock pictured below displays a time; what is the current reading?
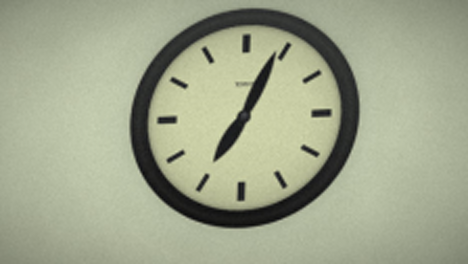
7:04
